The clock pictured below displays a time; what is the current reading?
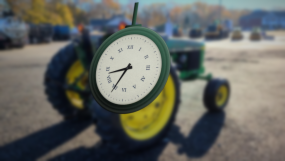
8:35
